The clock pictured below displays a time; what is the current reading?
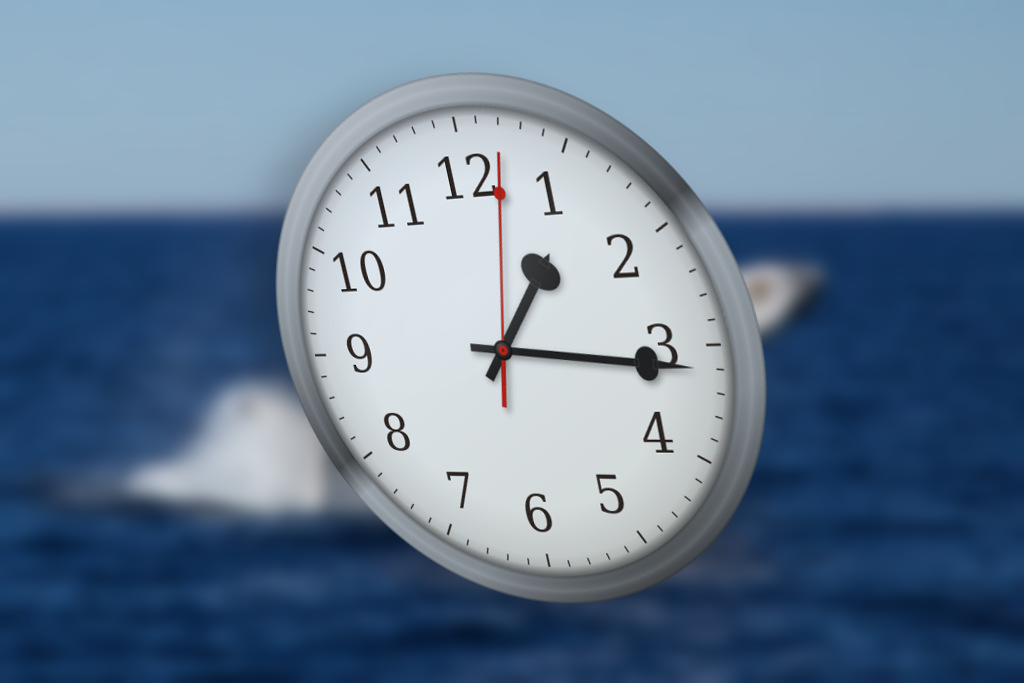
1:16:02
